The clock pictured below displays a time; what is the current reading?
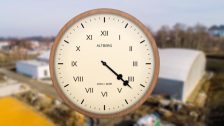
4:22
